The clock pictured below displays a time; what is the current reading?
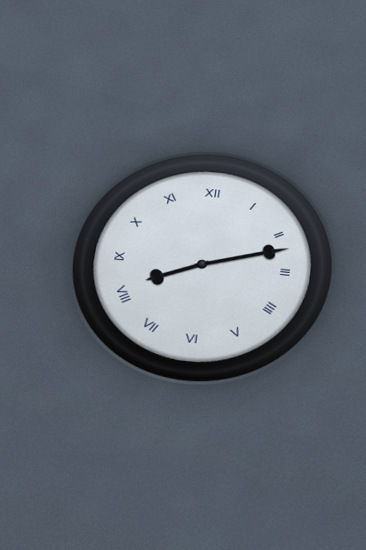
8:12
